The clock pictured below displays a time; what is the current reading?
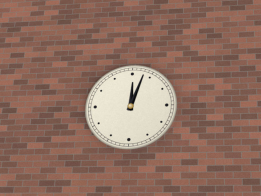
12:03
